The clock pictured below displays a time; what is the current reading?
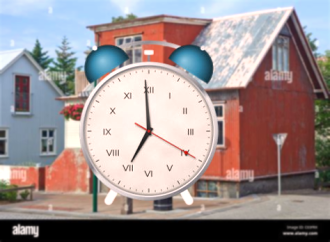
6:59:20
